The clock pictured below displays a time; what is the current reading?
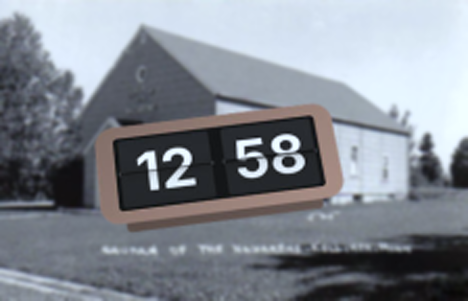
12:58
